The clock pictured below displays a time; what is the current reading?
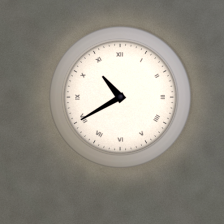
10:40
